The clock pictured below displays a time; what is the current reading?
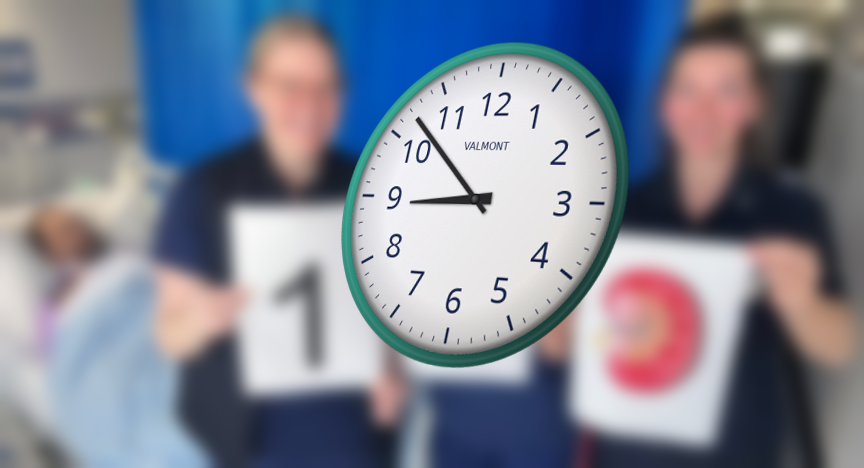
8:52
